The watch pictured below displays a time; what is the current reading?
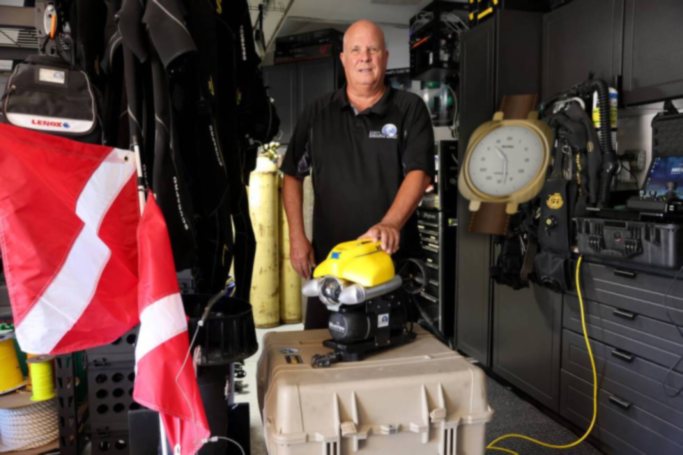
10:28
